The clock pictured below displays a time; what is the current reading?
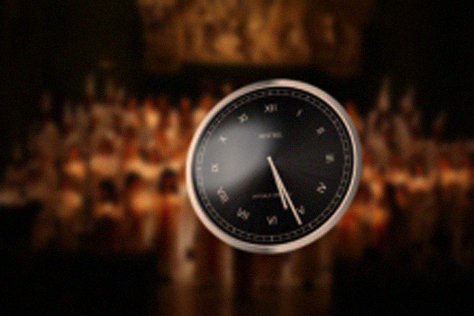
5:26
